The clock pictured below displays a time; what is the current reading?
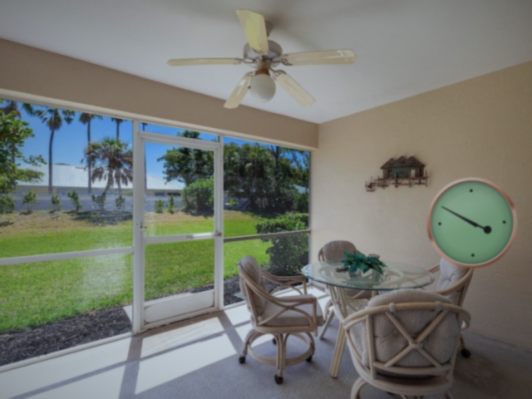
3:50
